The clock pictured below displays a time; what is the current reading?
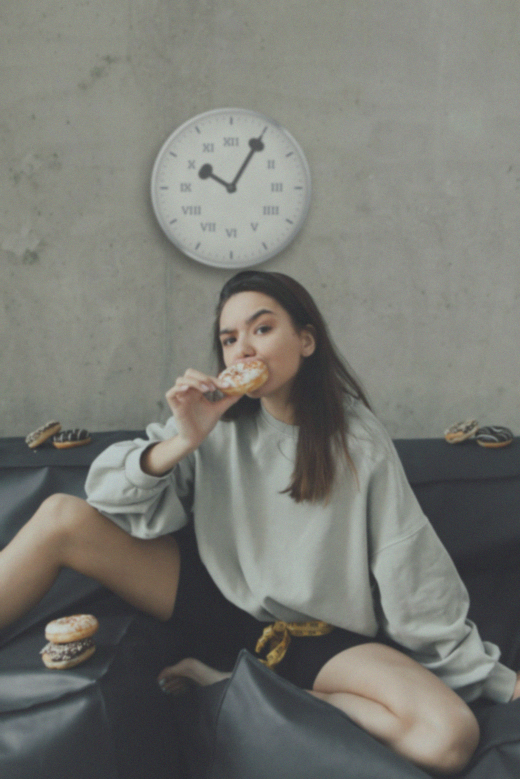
10:05
